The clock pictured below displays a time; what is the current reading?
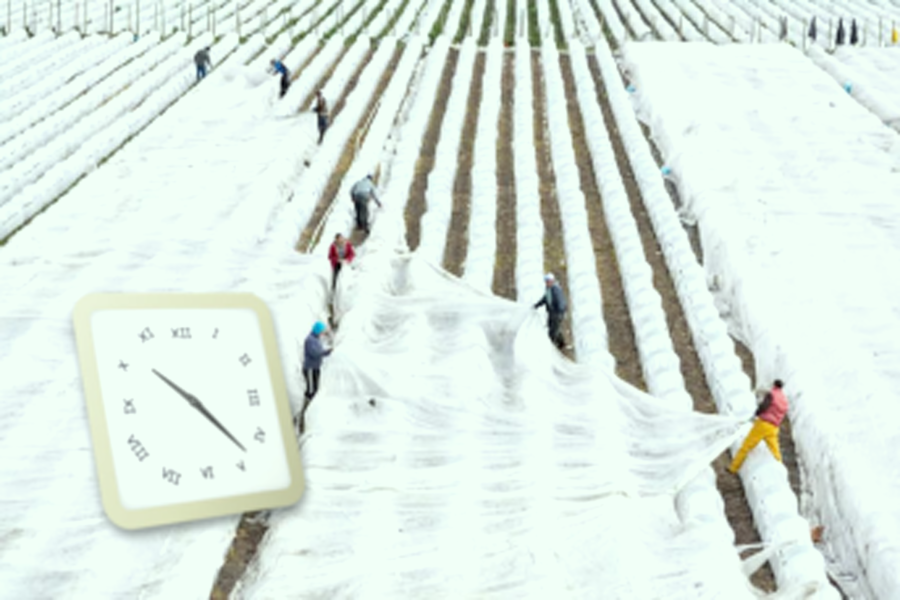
10:23
